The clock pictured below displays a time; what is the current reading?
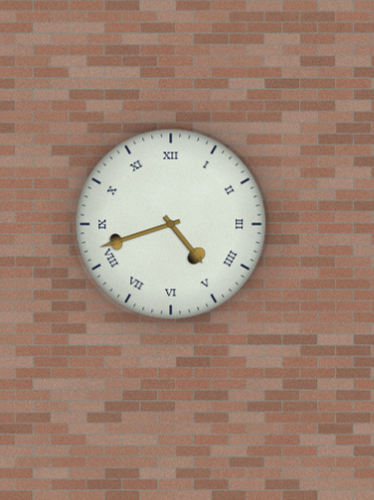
4:42
